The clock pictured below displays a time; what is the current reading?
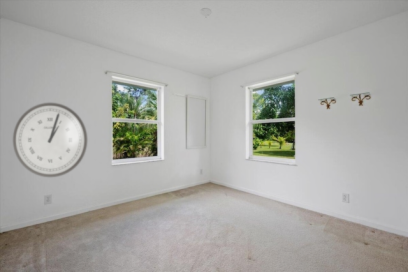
1:03
